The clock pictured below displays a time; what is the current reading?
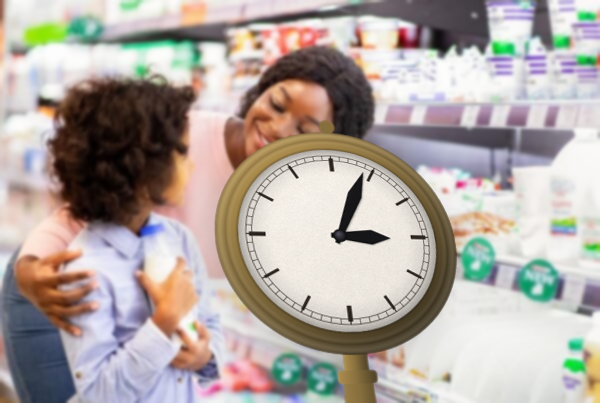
3:04
